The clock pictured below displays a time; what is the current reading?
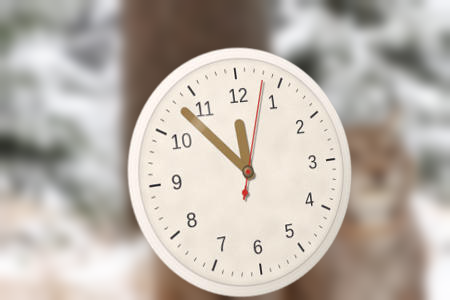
11:53:03
